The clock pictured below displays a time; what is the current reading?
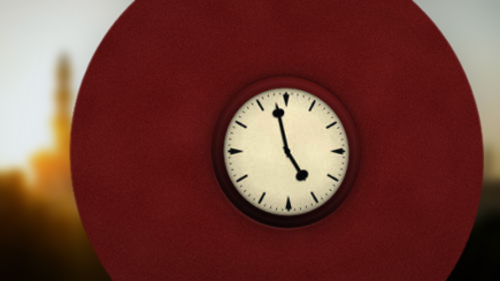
4:58
